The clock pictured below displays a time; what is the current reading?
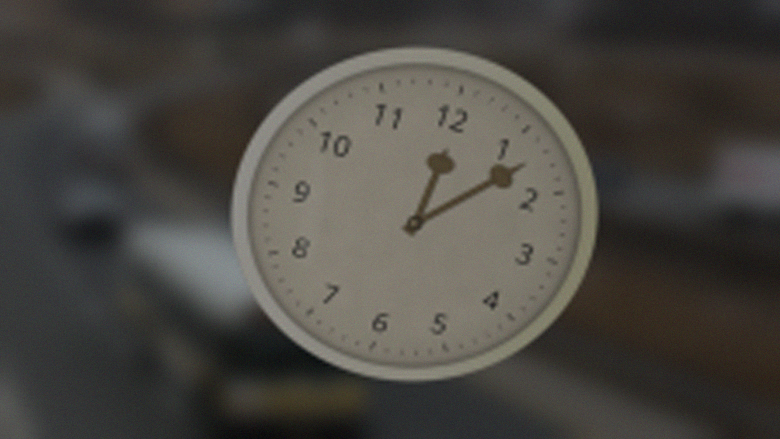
12:07
